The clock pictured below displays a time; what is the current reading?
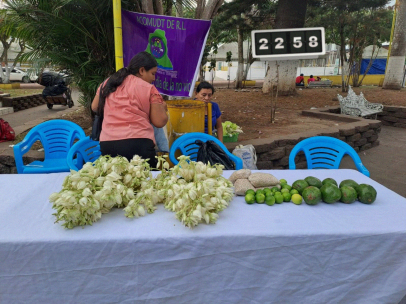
22:58
